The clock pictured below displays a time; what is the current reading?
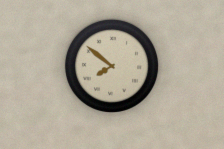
7:51
